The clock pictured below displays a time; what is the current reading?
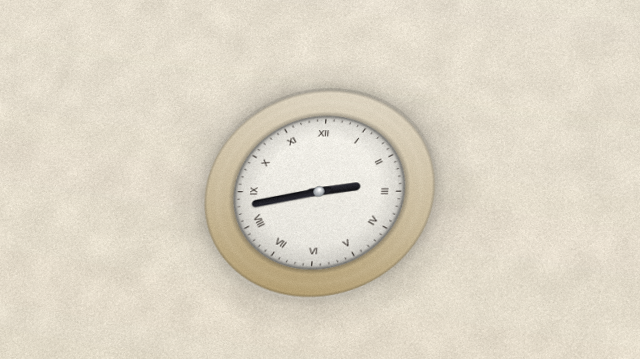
2:43
